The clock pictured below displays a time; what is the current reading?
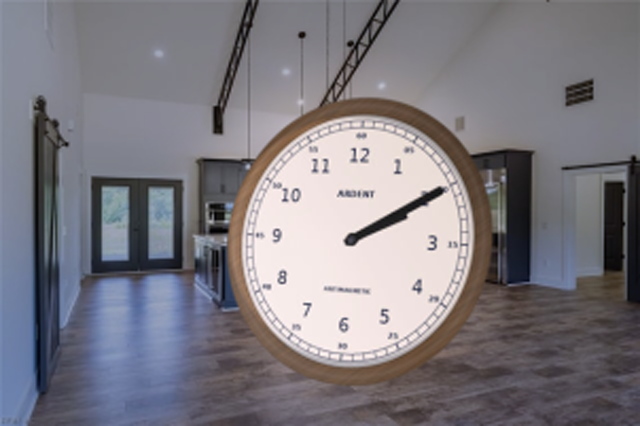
2:10
